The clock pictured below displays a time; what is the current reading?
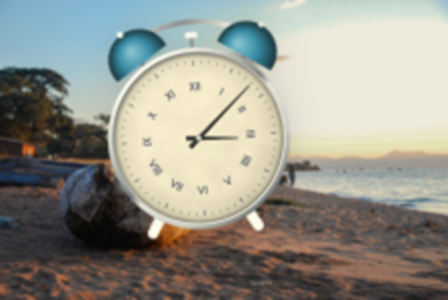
3:08
